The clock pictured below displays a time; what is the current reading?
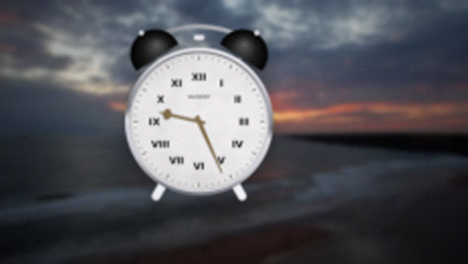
9:26
